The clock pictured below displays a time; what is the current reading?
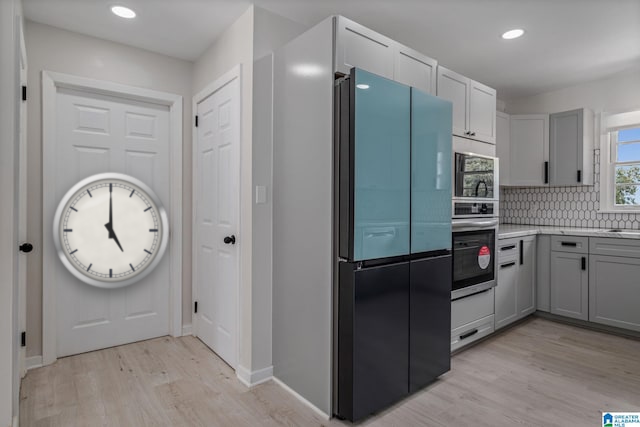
5:00
